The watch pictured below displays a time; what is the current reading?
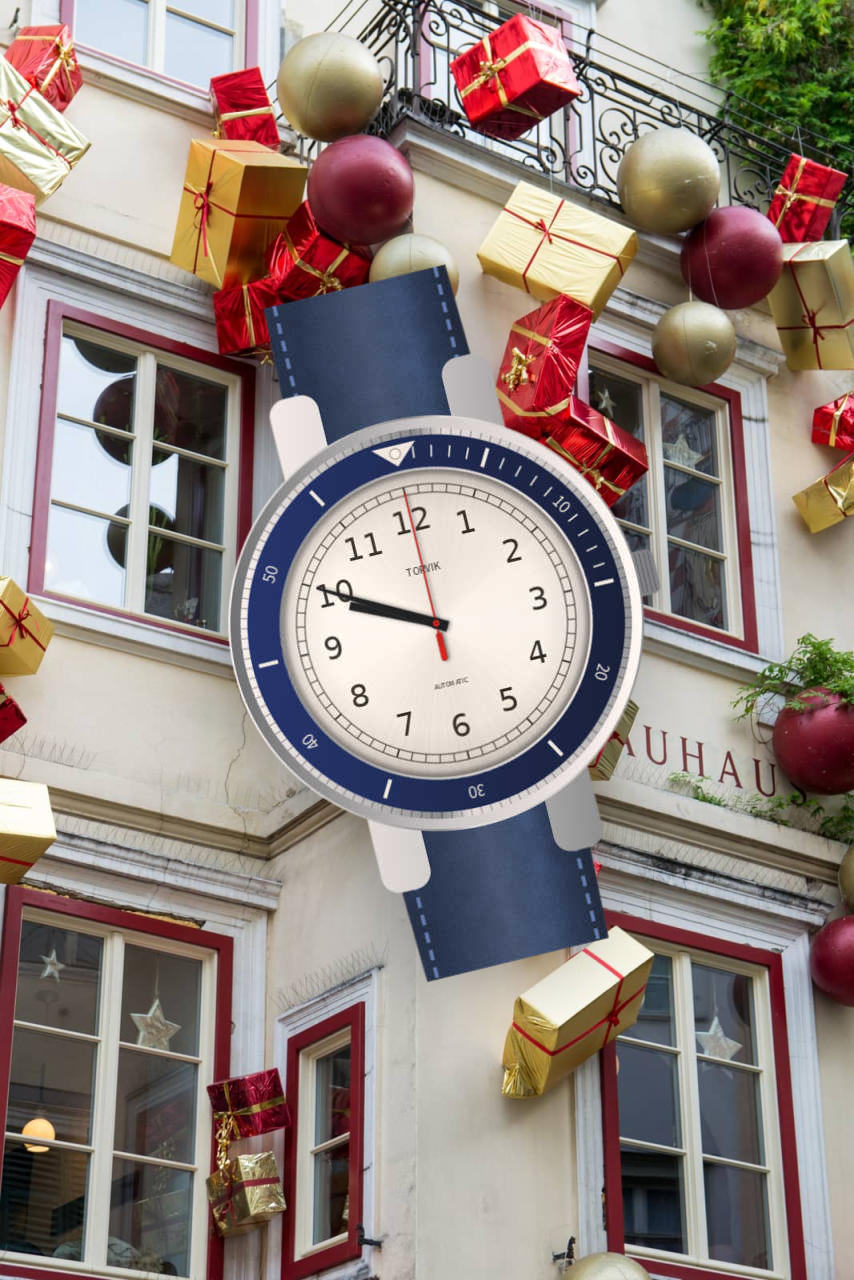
9:50:00
